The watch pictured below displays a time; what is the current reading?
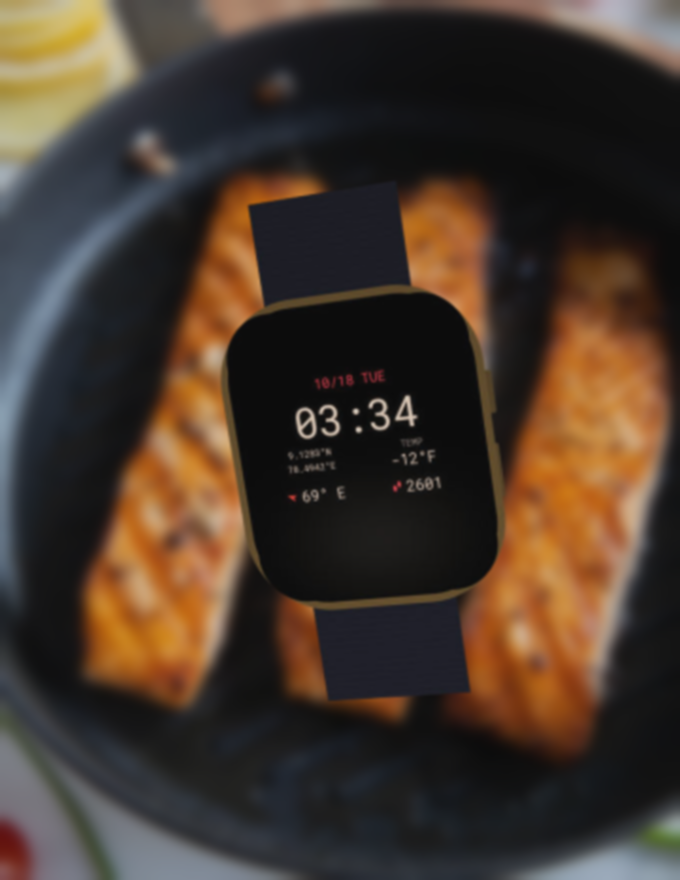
3:34
